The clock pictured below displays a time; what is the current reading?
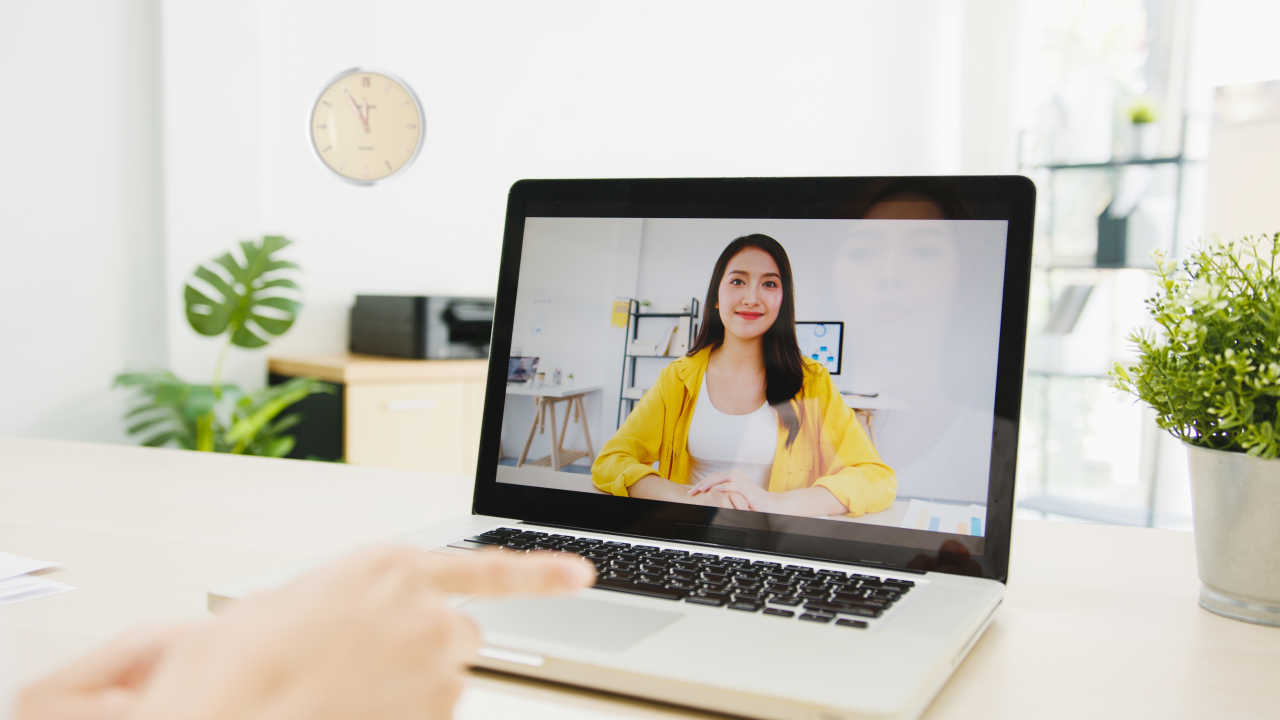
11:55
